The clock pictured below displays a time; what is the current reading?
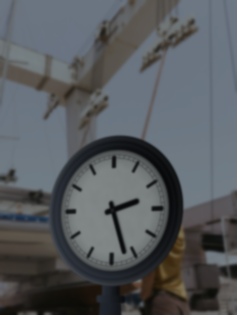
2:27
